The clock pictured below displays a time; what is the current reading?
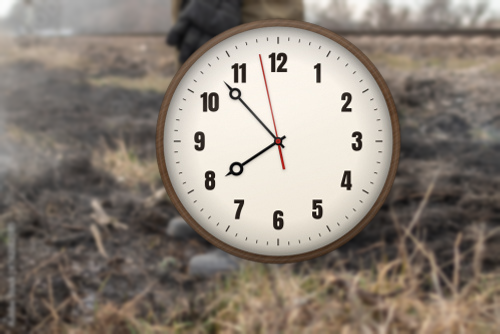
7:52:58
